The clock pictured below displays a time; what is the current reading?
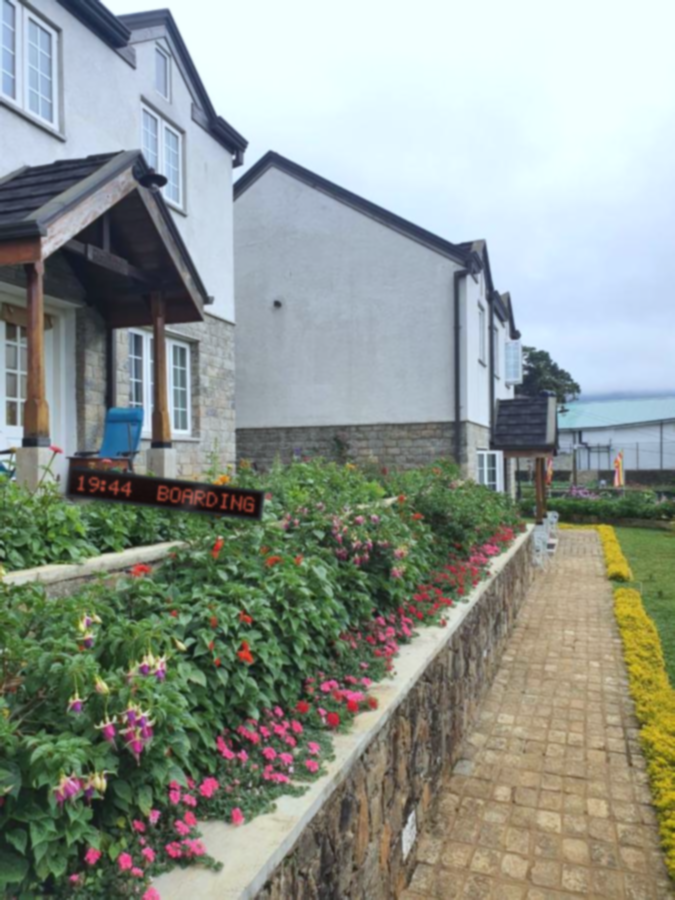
19:44
